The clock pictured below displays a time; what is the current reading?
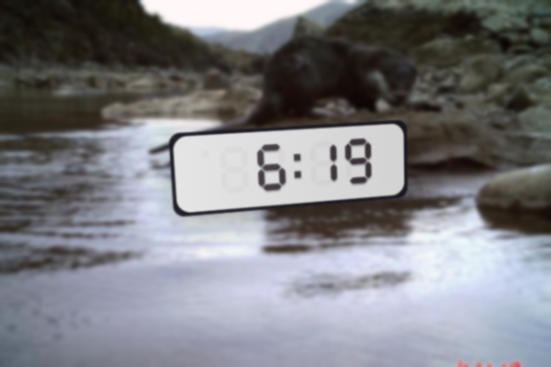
6:19
